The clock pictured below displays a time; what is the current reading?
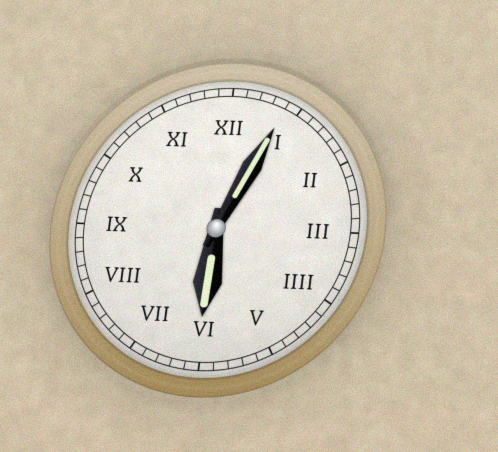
6:04
